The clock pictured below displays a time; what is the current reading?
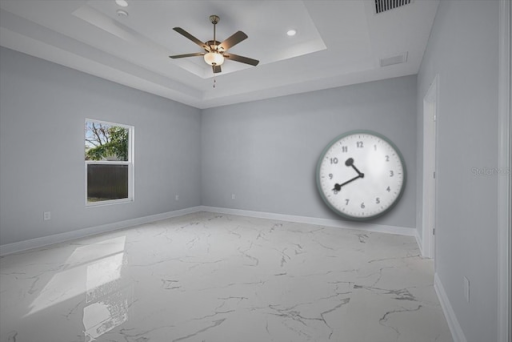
10:41
